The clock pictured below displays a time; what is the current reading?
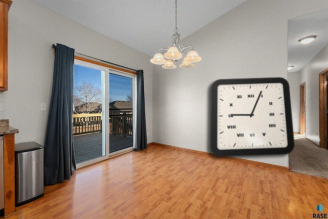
9:04
